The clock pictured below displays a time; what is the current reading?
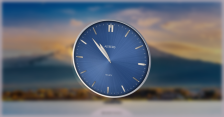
10:53
